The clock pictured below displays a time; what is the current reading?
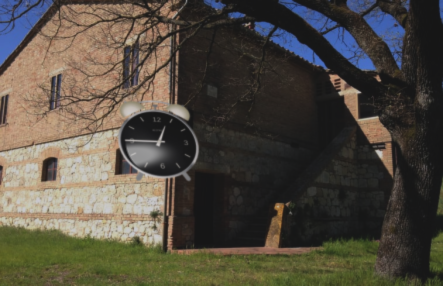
12:45
